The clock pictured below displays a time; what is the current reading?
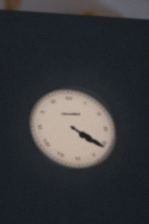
4:21
